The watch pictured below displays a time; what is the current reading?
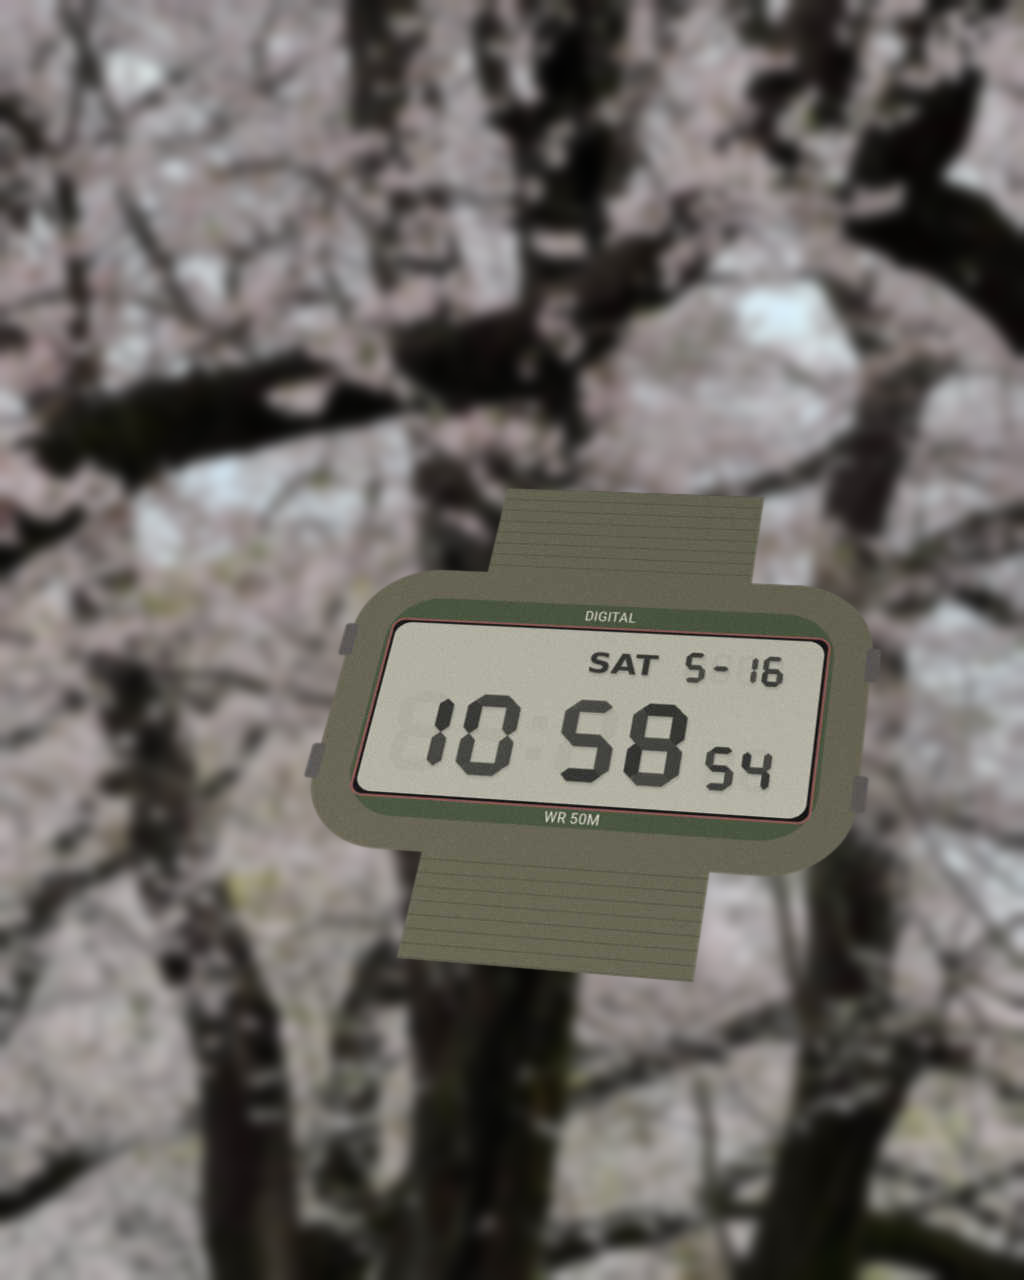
10:58:54
